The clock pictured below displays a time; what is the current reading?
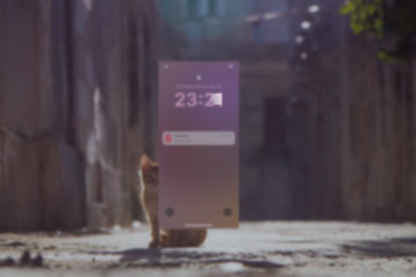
23:21
